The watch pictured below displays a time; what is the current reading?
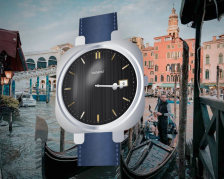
3:16
